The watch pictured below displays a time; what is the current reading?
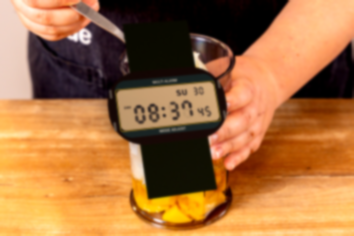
8:37
